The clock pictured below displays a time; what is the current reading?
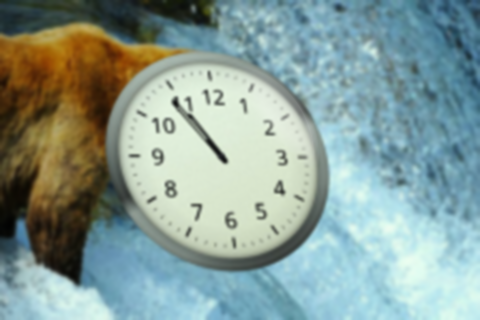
10:54
